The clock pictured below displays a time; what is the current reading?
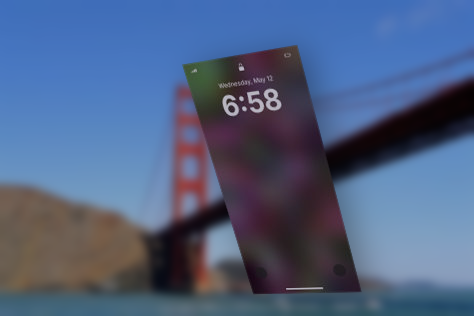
6:58
